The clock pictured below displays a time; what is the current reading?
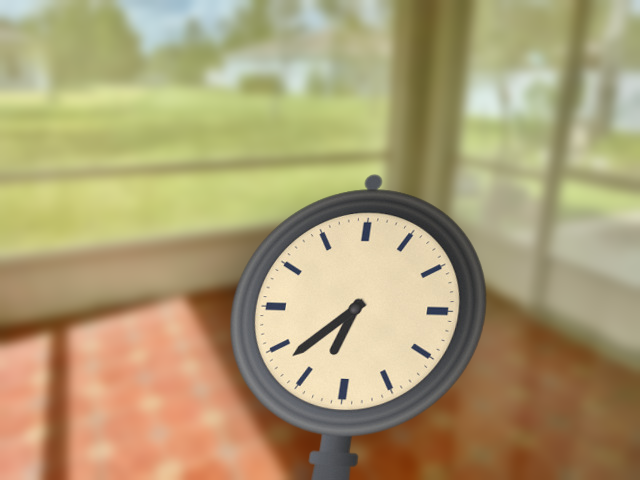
6:38
